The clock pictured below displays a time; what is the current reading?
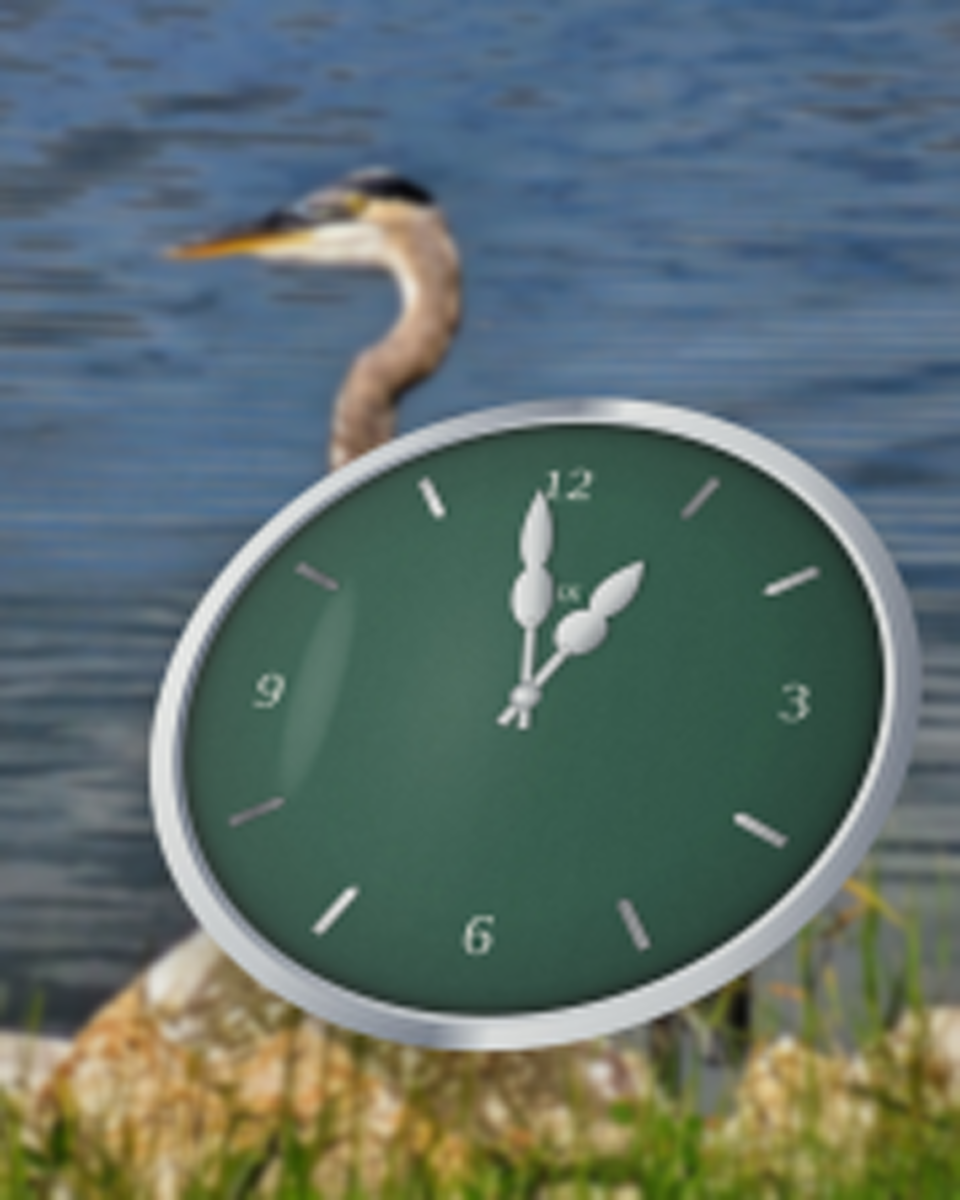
12:59
